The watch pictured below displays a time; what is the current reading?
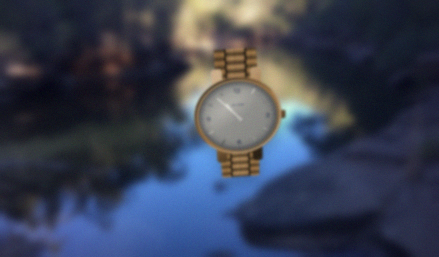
10:53
